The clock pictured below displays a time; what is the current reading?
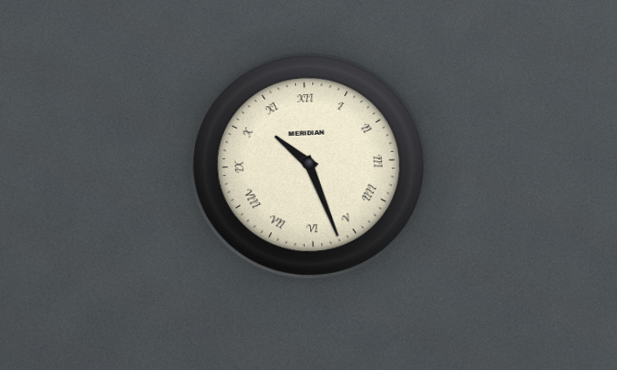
10:27
